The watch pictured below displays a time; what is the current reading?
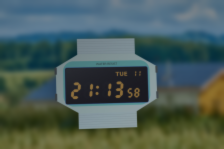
21:13:58
